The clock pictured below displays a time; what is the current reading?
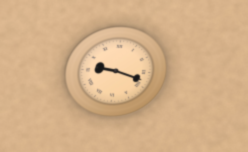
9:18
